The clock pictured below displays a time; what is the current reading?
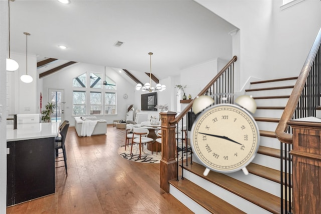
3:47
